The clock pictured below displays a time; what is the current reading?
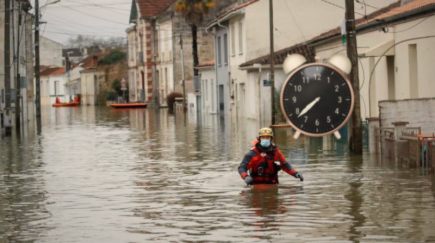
7:38
